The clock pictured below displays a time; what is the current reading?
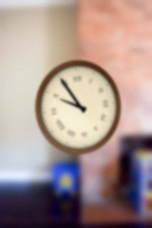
9:55
